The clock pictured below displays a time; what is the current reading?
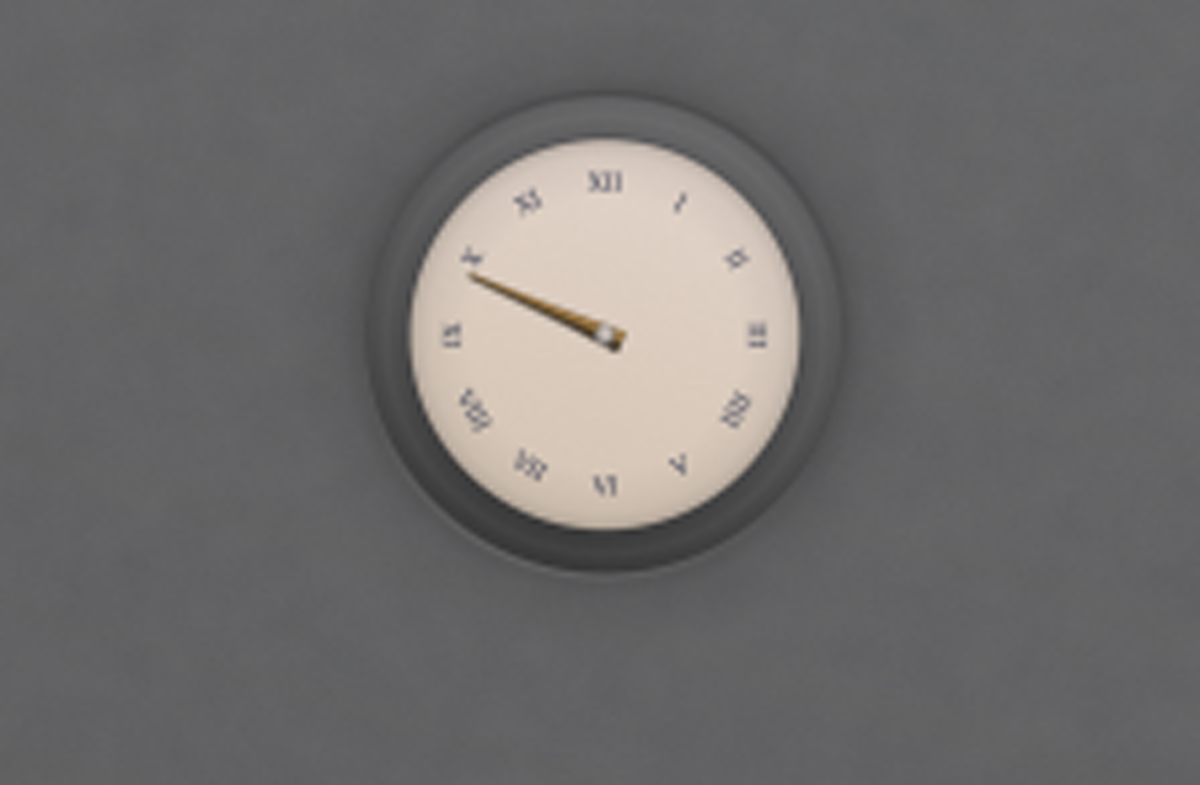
9:49
